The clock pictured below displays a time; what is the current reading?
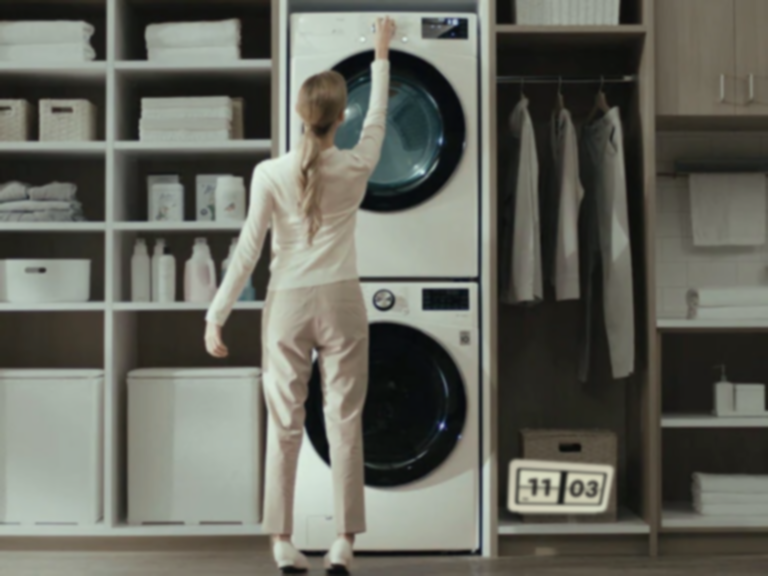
11:03
